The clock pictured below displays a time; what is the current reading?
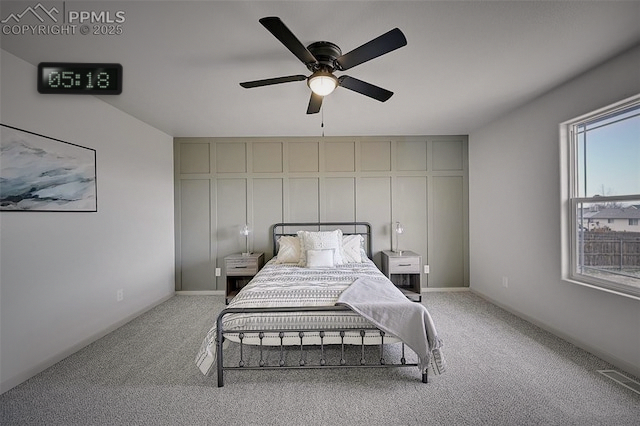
5:18
